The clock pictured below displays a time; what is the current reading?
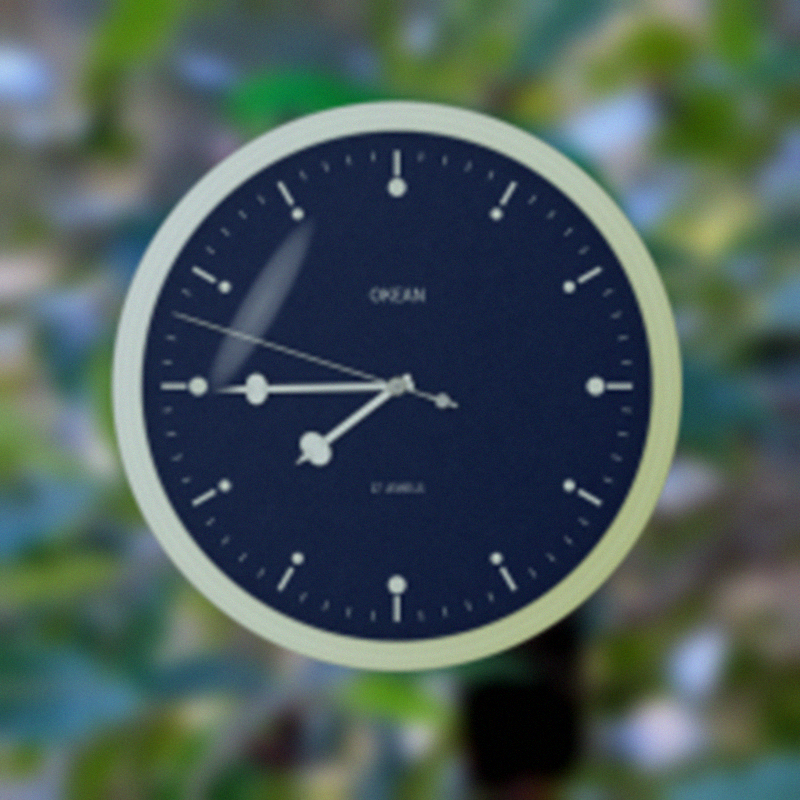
7:44:48
